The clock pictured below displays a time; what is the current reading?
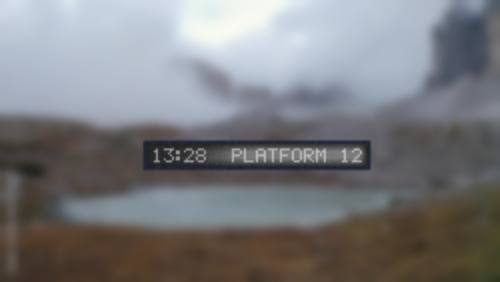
13:28
